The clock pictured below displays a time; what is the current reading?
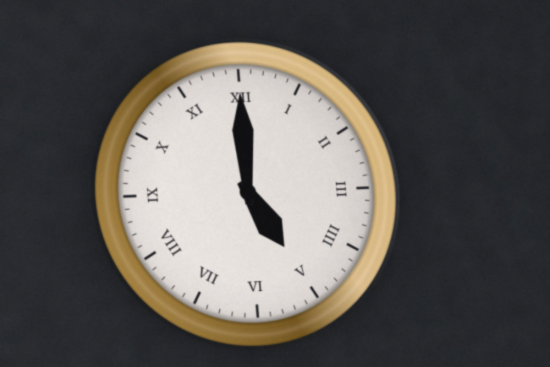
5:00
